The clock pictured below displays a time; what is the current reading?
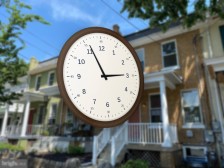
2:56
